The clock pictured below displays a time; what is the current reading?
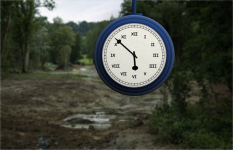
5:52
